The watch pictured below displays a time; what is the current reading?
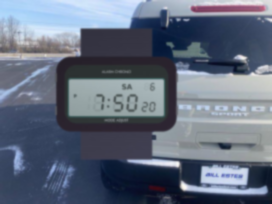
7:50
